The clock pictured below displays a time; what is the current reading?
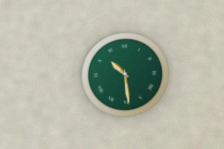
10:29
